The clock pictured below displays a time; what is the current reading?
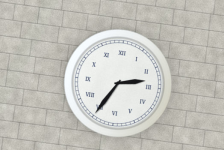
2:35
